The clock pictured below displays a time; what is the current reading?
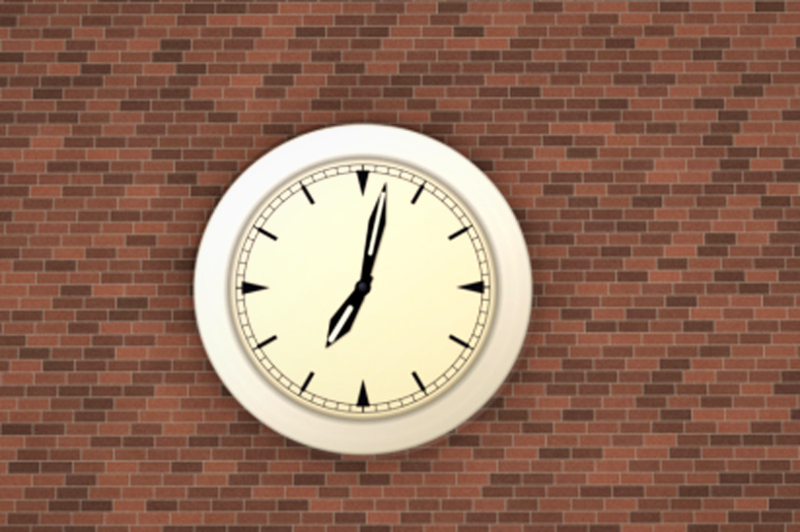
7:02
